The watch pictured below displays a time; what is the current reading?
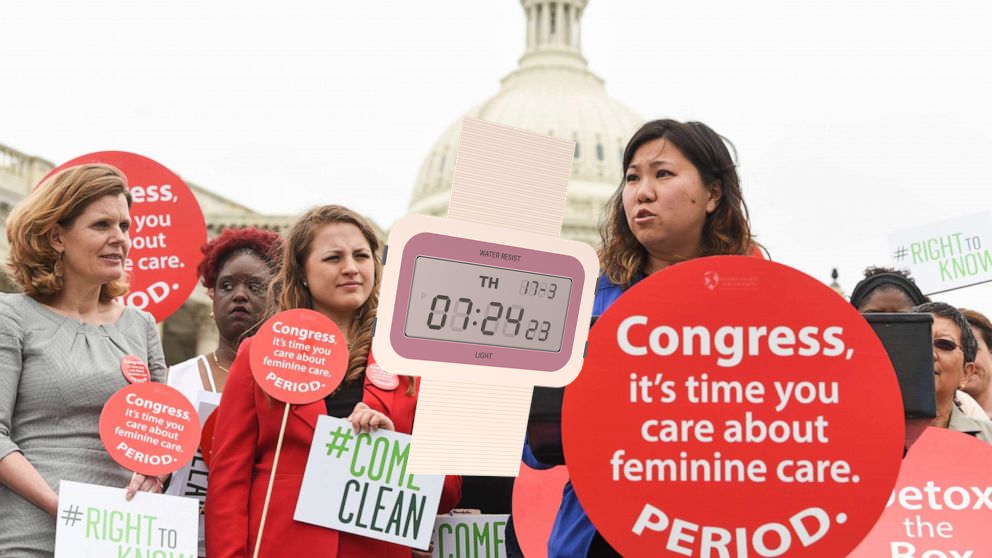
7:24:23
